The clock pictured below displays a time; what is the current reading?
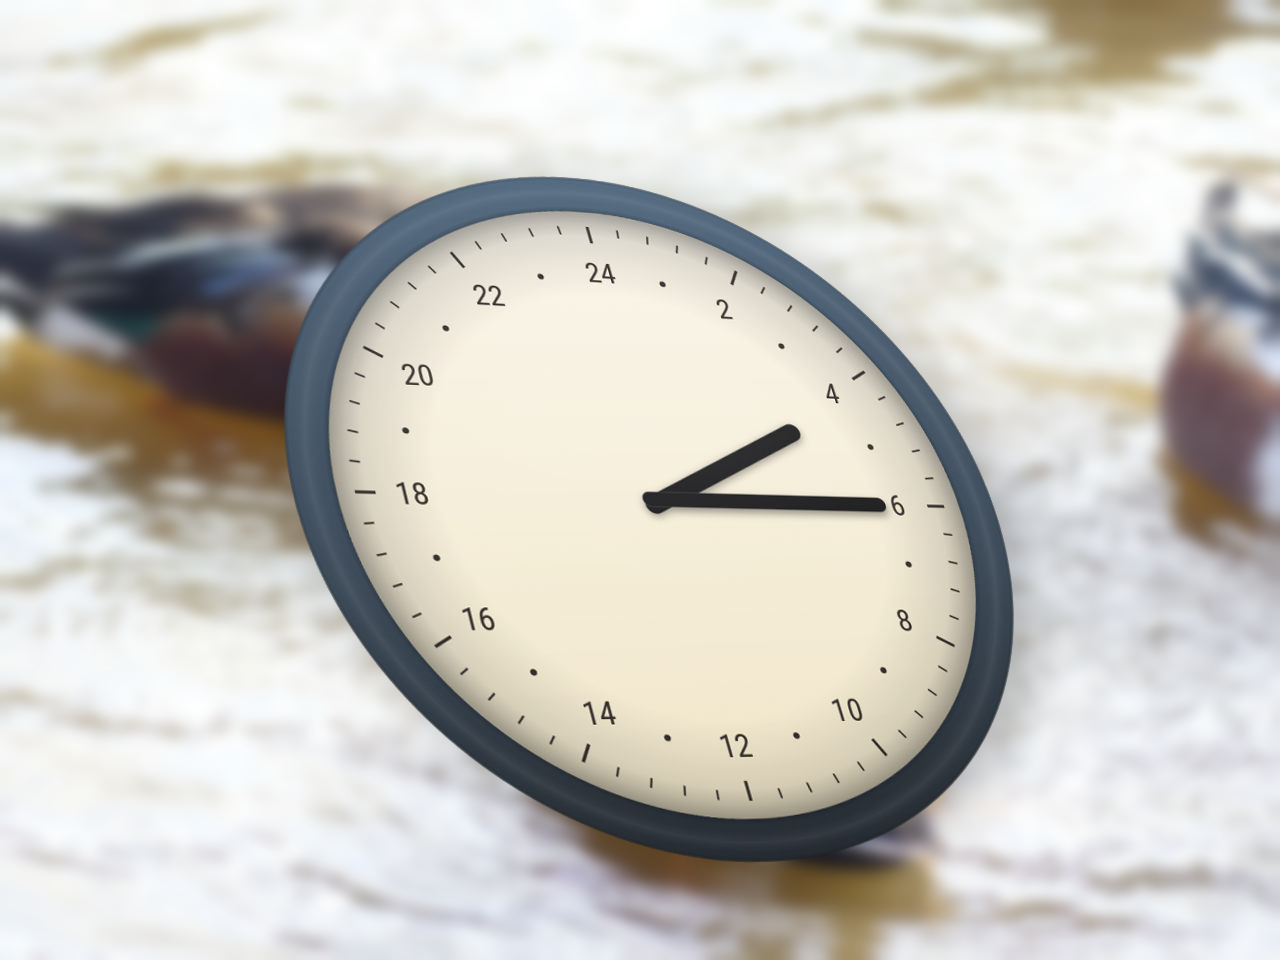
4:15
